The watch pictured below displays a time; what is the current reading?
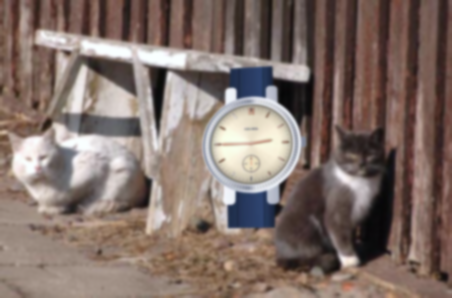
2:45
